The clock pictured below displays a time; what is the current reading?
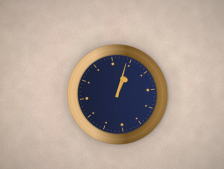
1:04
